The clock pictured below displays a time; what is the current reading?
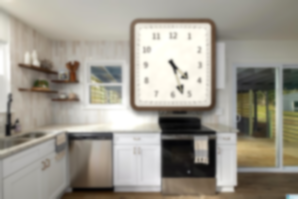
4:27
